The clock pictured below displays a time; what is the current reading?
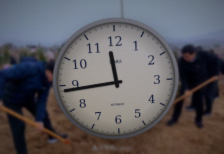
11:44
